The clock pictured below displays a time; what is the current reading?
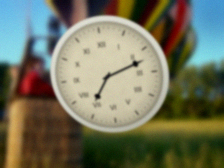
7:12
